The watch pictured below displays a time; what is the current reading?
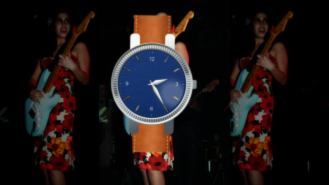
2:25
